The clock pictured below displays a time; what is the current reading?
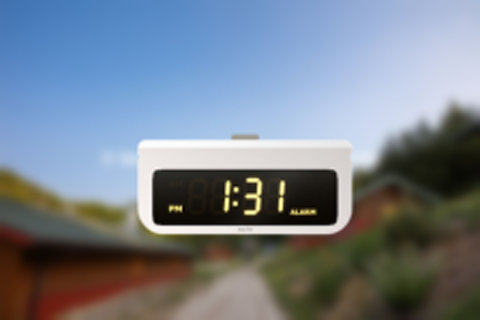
1:31
